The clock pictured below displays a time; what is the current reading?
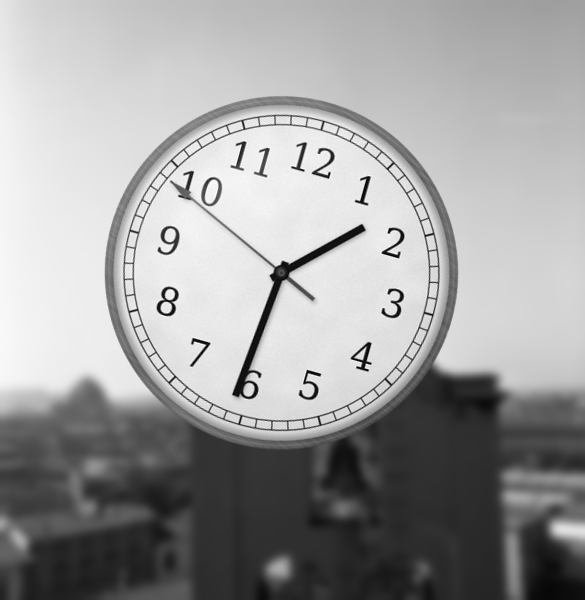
1:30:49
